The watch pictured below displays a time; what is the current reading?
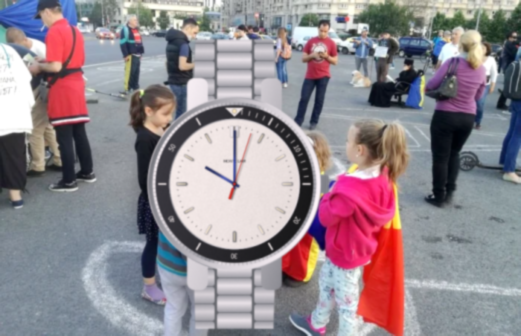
10:00:03
